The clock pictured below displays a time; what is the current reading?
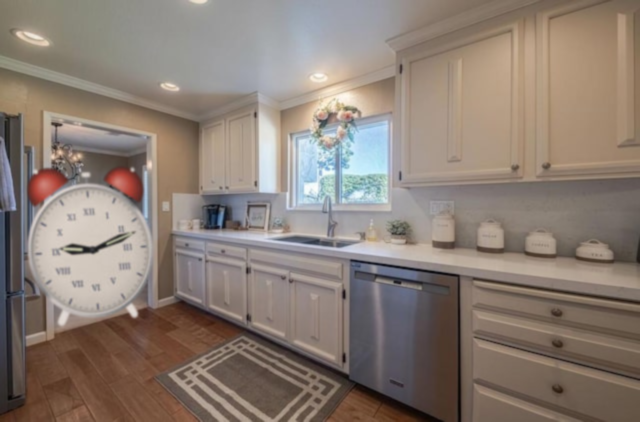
9:12
